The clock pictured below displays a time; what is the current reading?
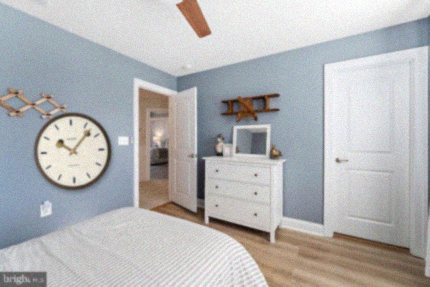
10:07
